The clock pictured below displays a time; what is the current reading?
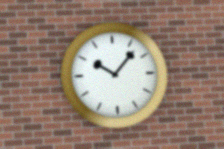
10:07
